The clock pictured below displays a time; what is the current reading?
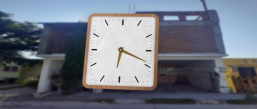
6:19
